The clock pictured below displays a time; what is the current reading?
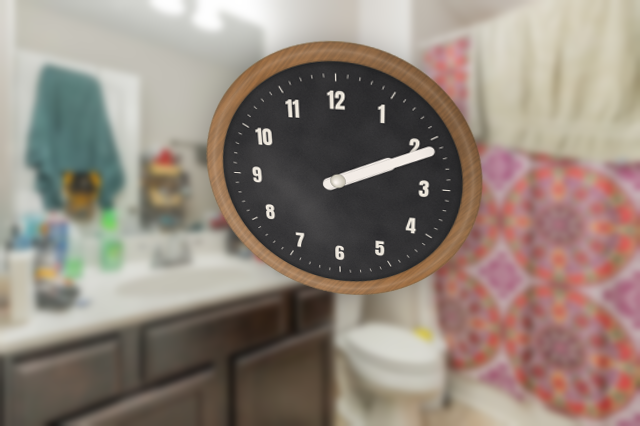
2:11
